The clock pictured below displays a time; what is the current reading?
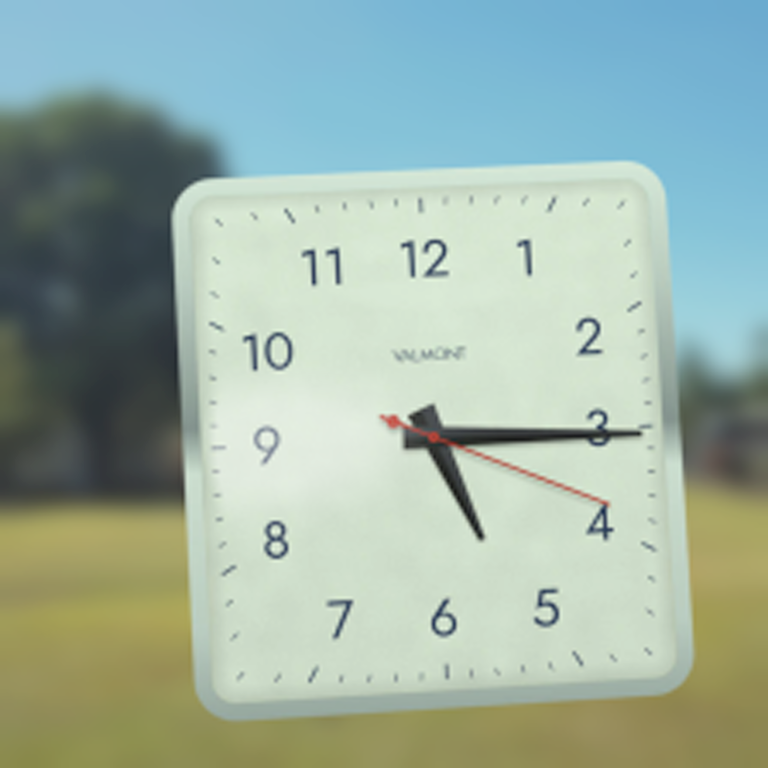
5:15:19
